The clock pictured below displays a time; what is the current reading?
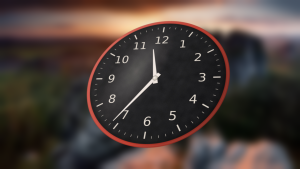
11:36
